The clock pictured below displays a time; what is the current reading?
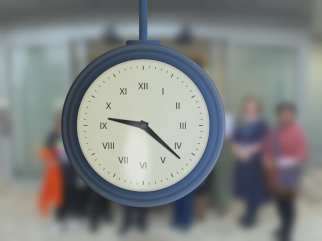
9:22
